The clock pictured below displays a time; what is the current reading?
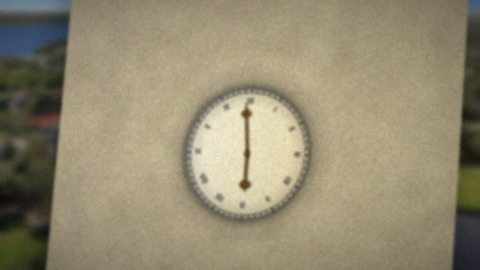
5:59
